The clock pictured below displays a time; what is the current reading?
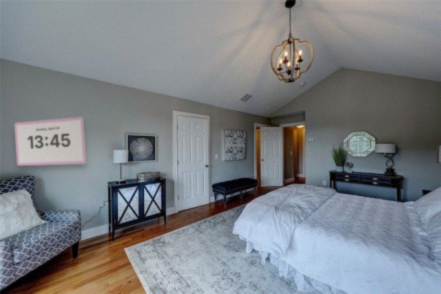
13:45
